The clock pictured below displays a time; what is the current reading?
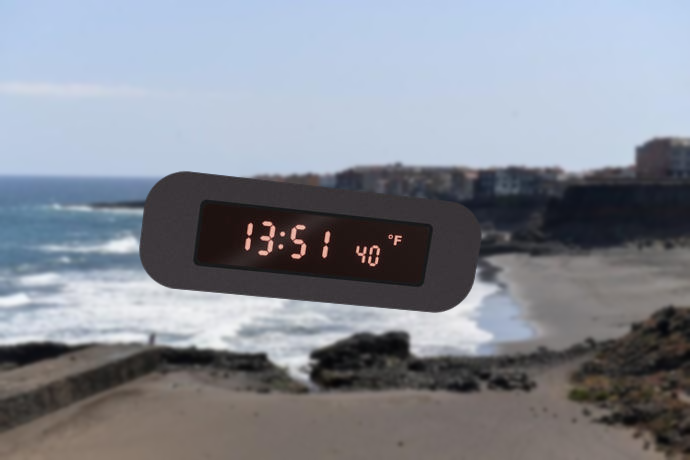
13:51
